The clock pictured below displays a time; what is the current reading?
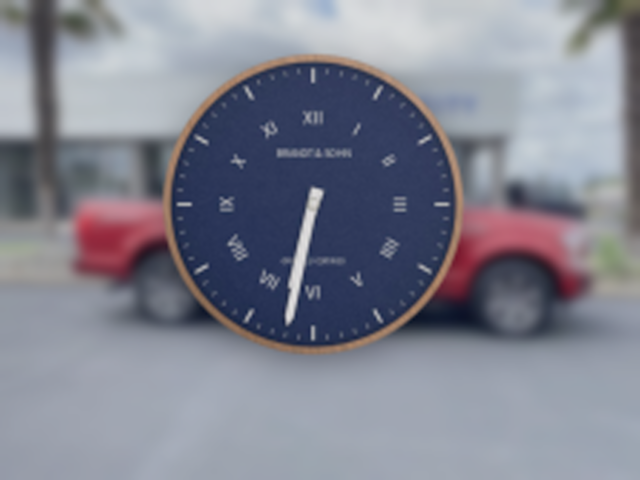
6:32
